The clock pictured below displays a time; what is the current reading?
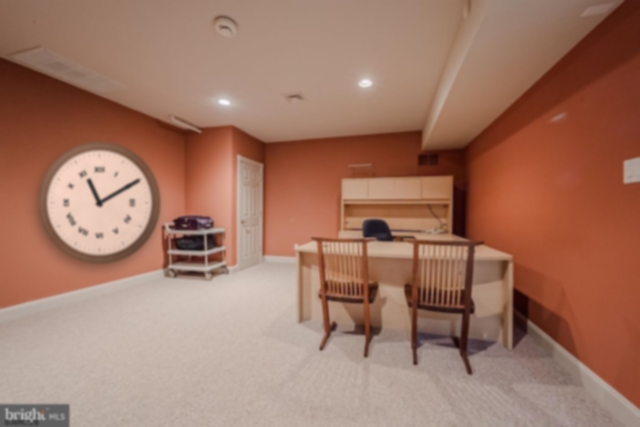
11:10
